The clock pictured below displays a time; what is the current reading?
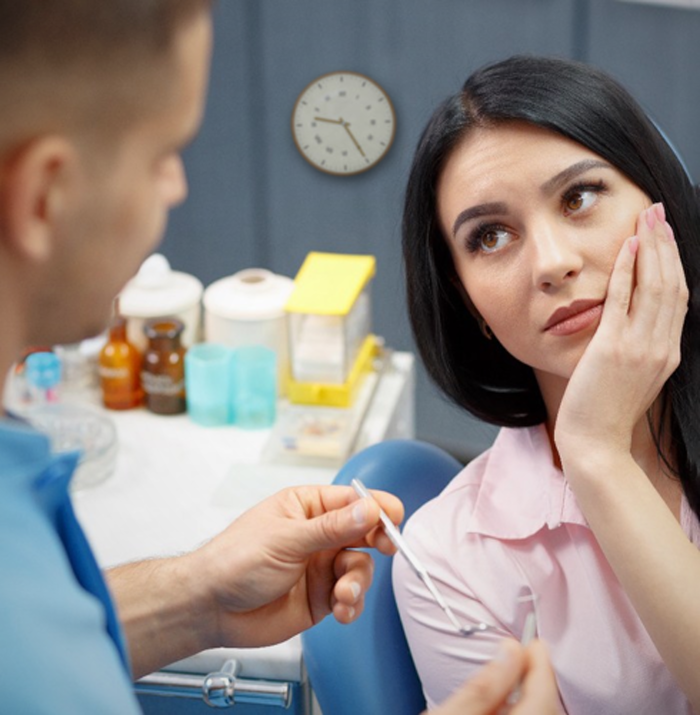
9:25
